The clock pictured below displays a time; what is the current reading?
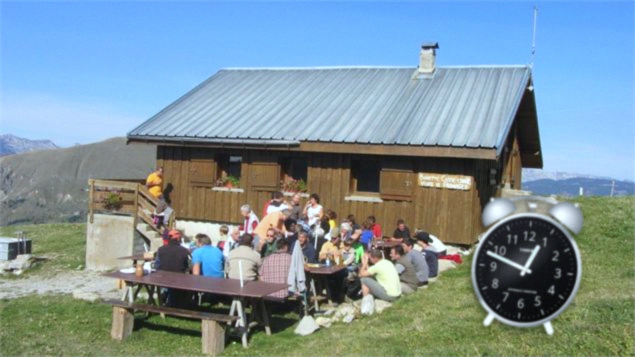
12:48
